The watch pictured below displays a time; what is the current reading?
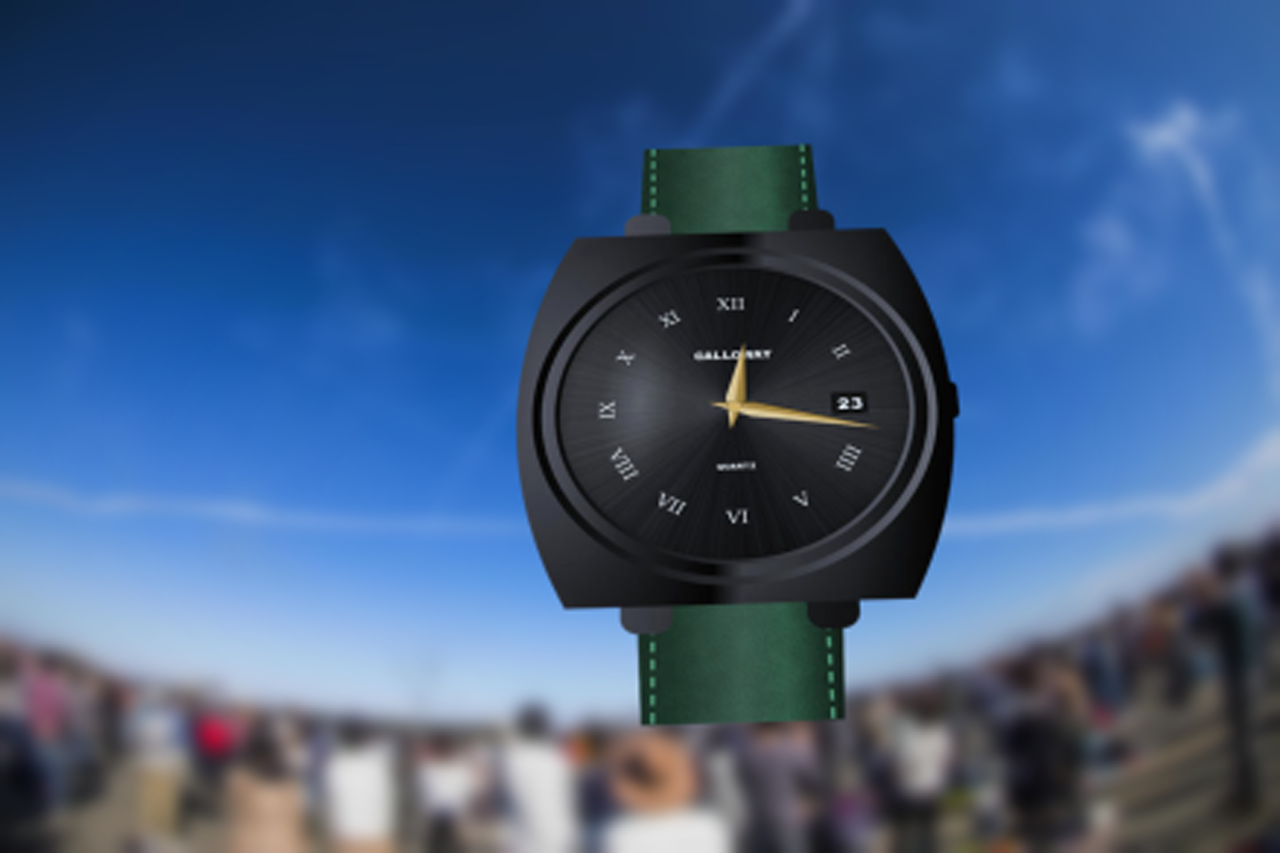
12:17
